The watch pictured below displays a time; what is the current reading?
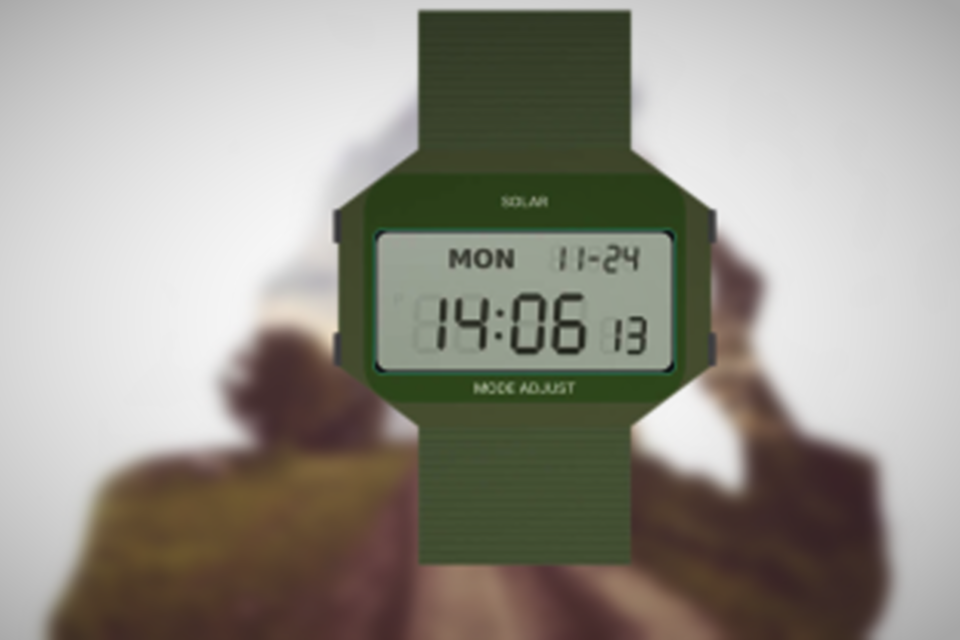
14:06:13
